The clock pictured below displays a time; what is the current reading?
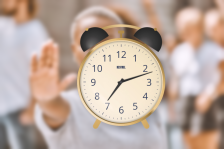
7:12
